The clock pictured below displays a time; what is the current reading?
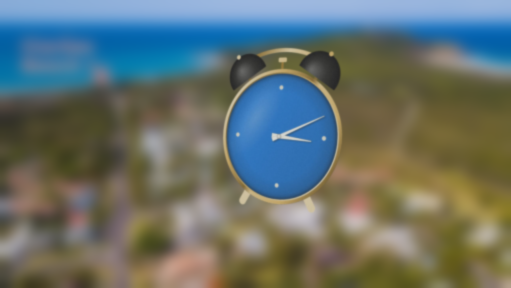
3:11
